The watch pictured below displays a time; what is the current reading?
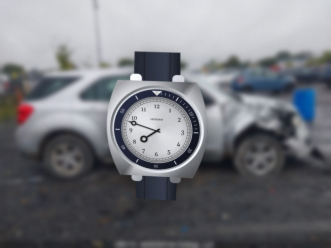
7:48
